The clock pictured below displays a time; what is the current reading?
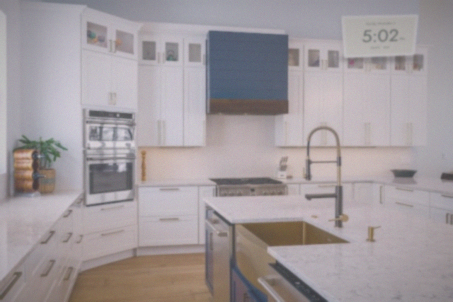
5:02
